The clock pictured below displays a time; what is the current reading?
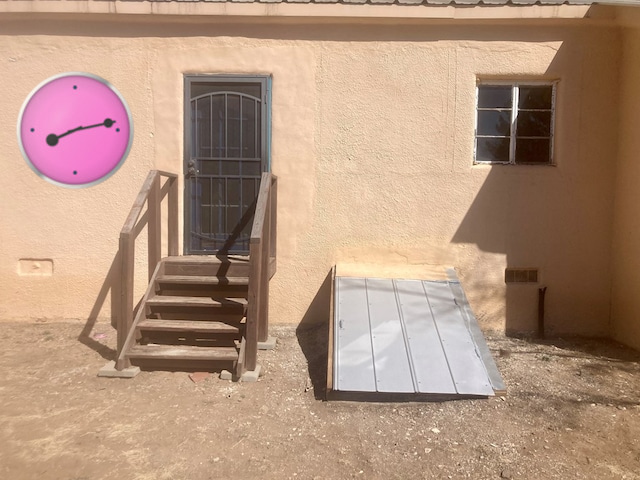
8:13
